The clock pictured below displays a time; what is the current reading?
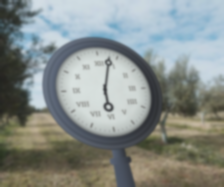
6:03
